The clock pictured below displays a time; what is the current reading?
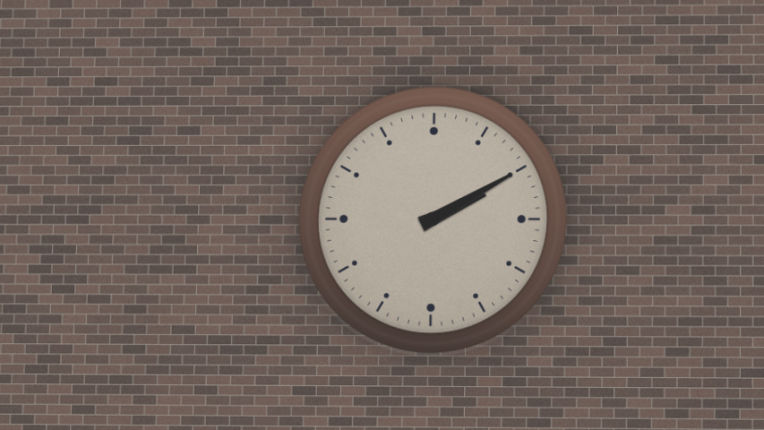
2:10
